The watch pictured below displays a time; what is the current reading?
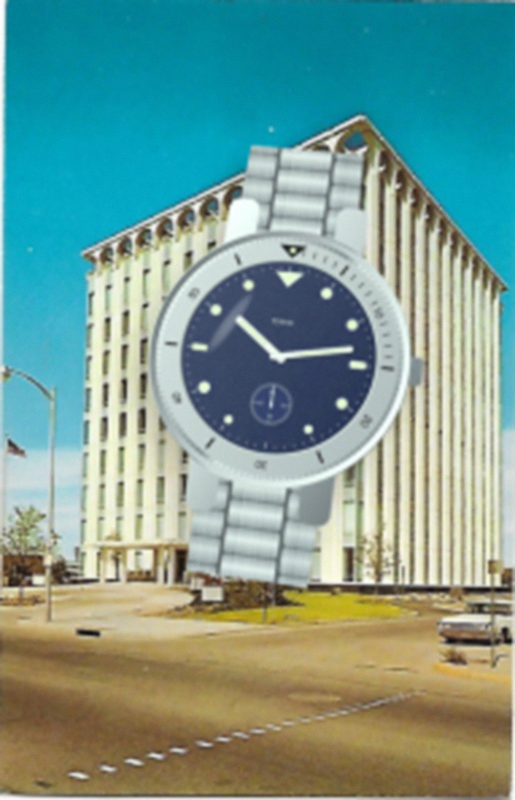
10:13
